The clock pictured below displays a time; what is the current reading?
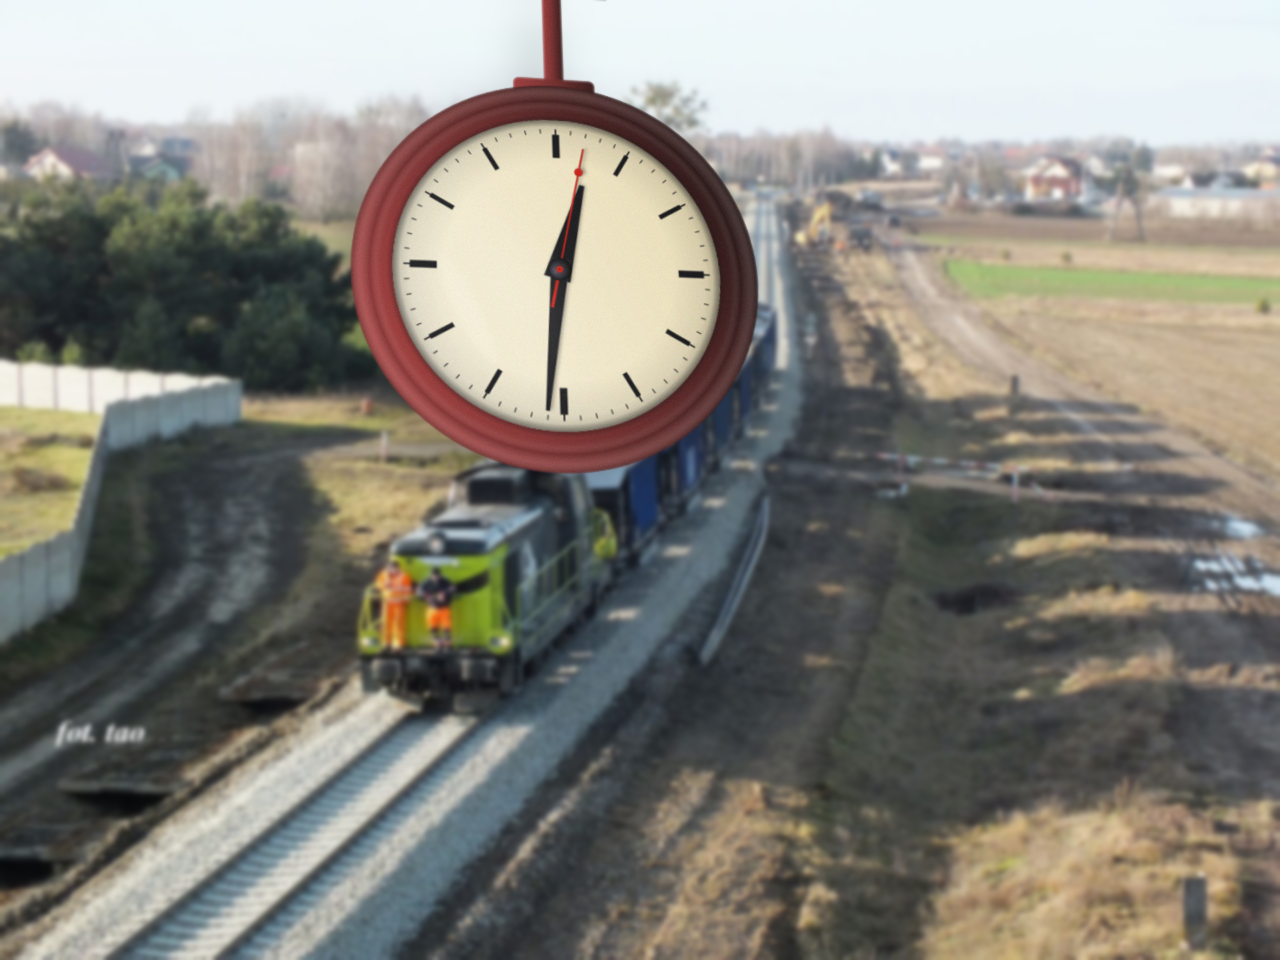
12:31:02
